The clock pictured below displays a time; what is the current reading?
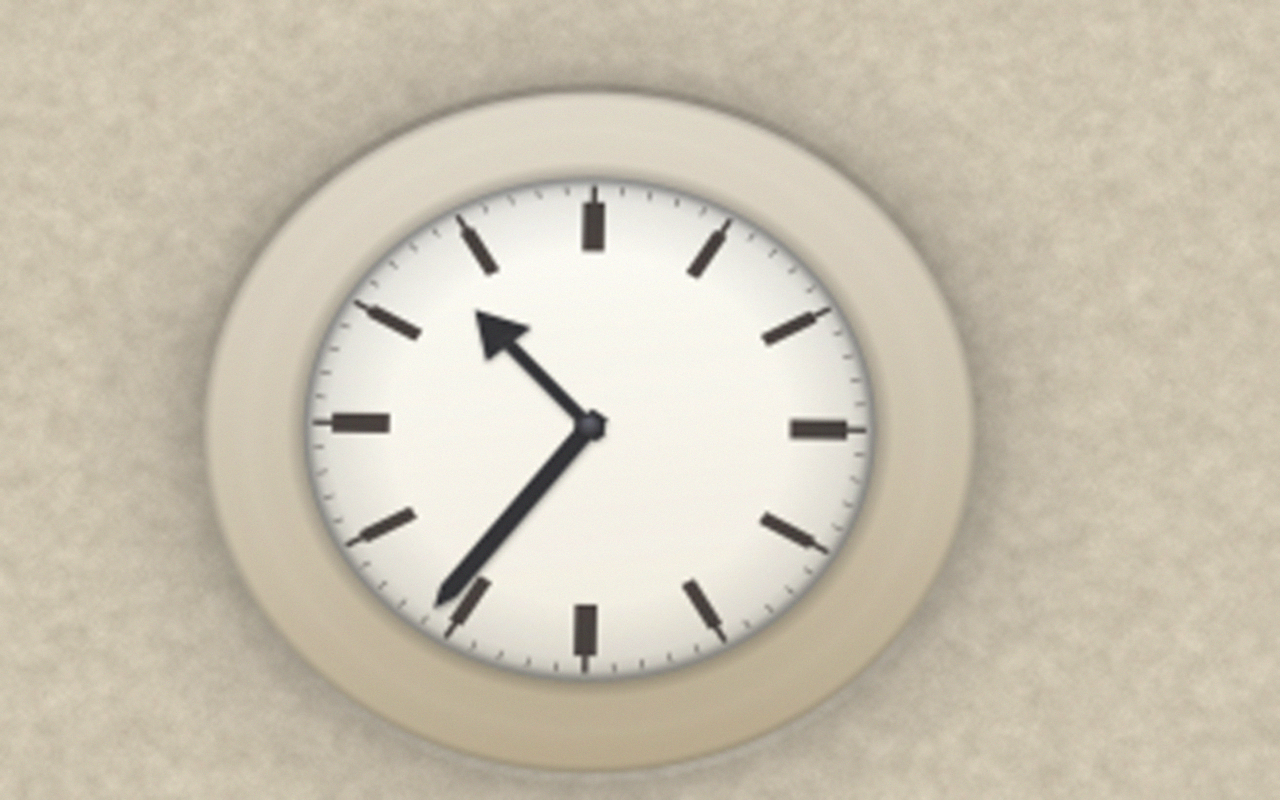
10:36
